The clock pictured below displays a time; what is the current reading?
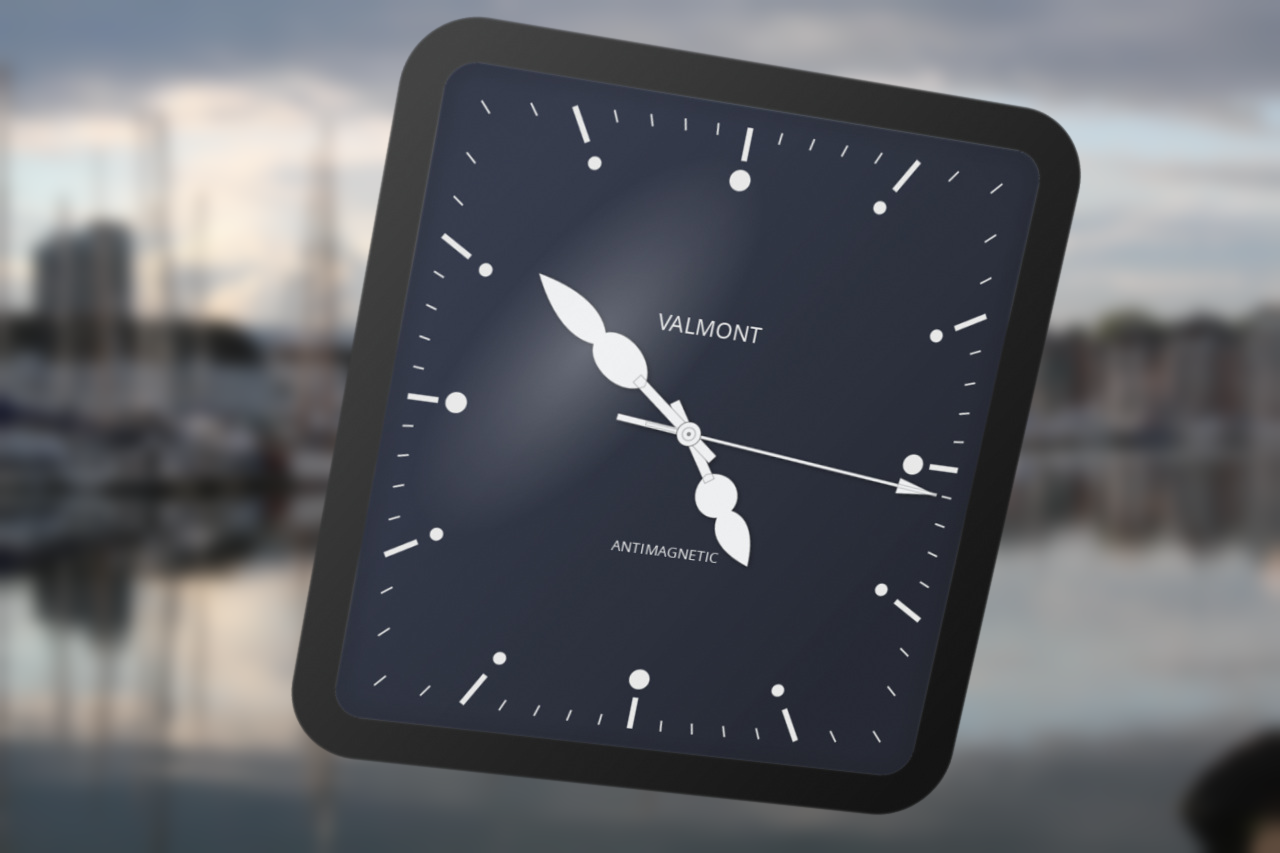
4:51:16
